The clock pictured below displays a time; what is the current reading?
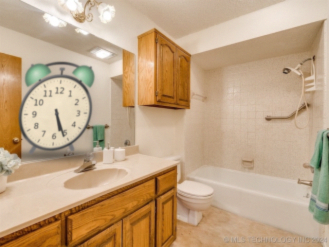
5:26
